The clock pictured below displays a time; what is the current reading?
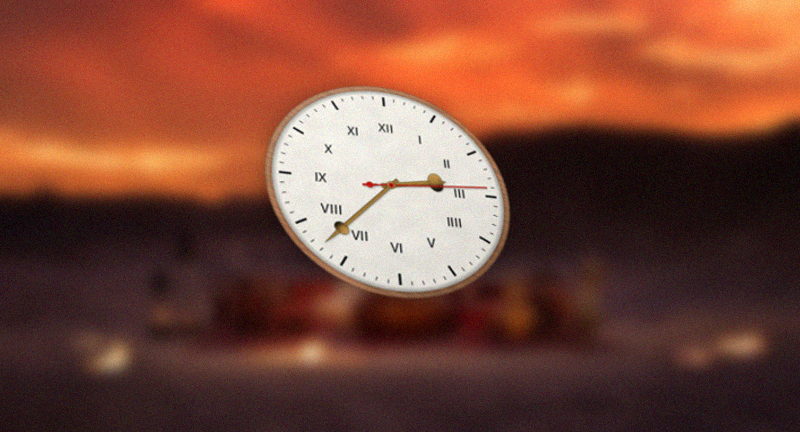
2:37:14
